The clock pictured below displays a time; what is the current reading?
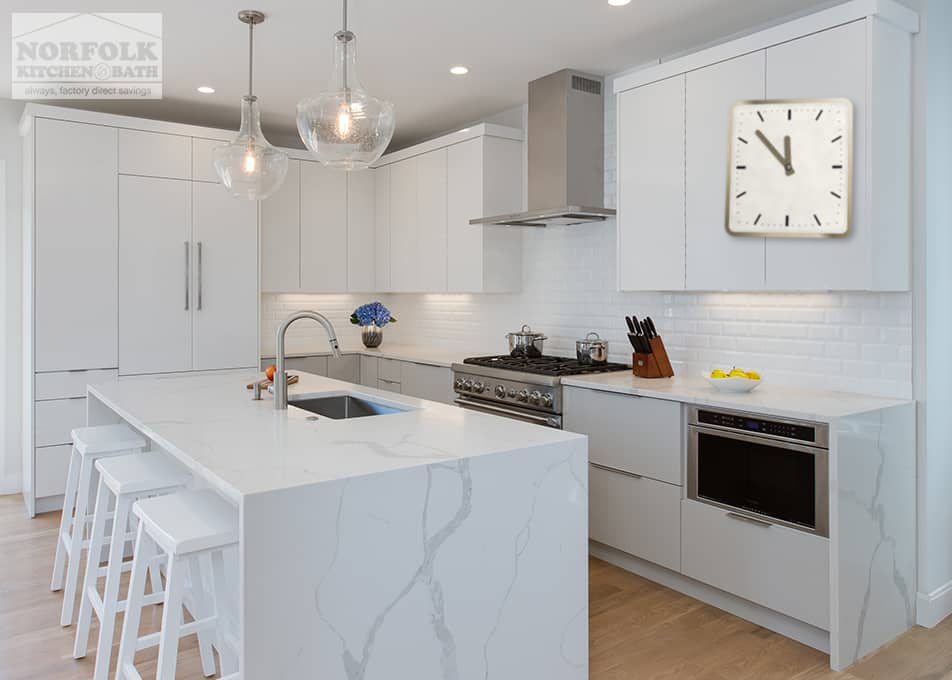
11:53
